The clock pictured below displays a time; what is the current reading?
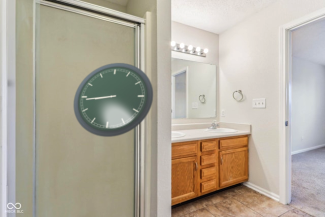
8:44
